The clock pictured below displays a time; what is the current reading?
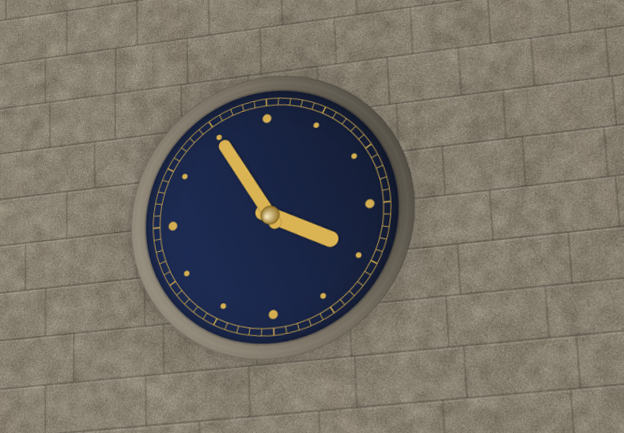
3:55
